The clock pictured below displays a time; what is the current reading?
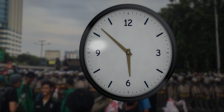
5:52
